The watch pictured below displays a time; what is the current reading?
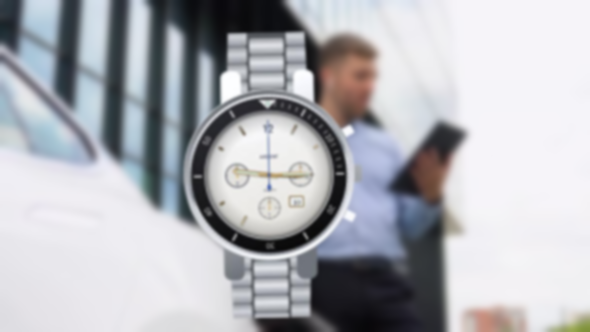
9:15
